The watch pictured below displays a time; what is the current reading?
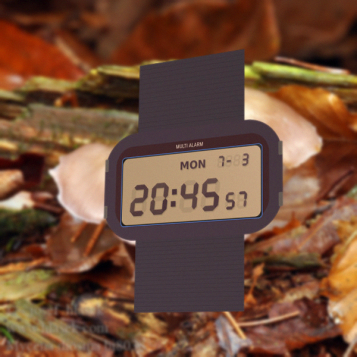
20:45:57
